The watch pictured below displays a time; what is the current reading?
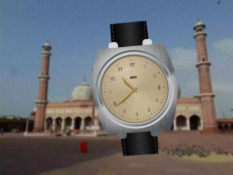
10:39
